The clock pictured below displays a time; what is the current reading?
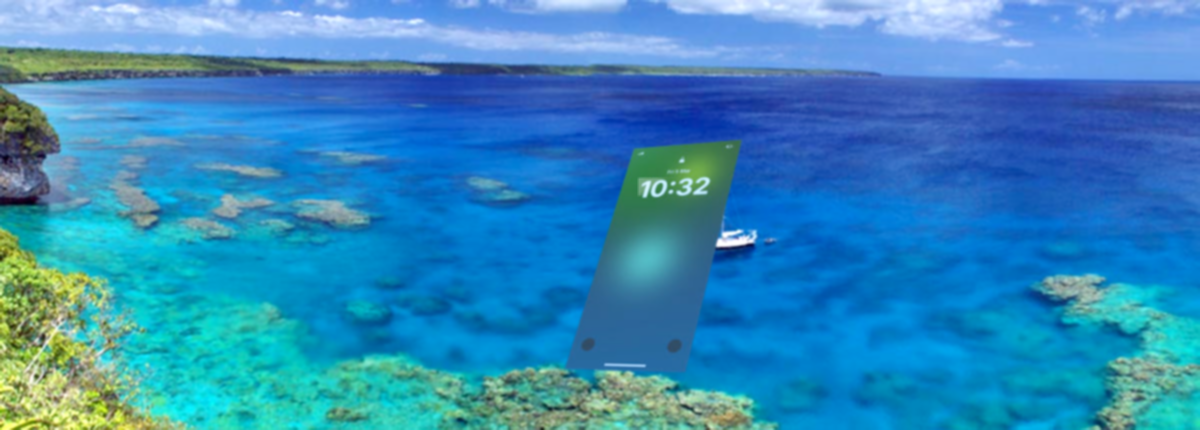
10:32
